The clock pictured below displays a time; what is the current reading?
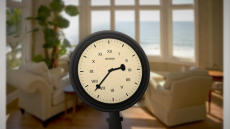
2:37
